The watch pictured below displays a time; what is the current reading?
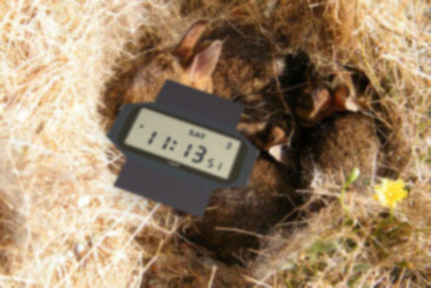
11:13
